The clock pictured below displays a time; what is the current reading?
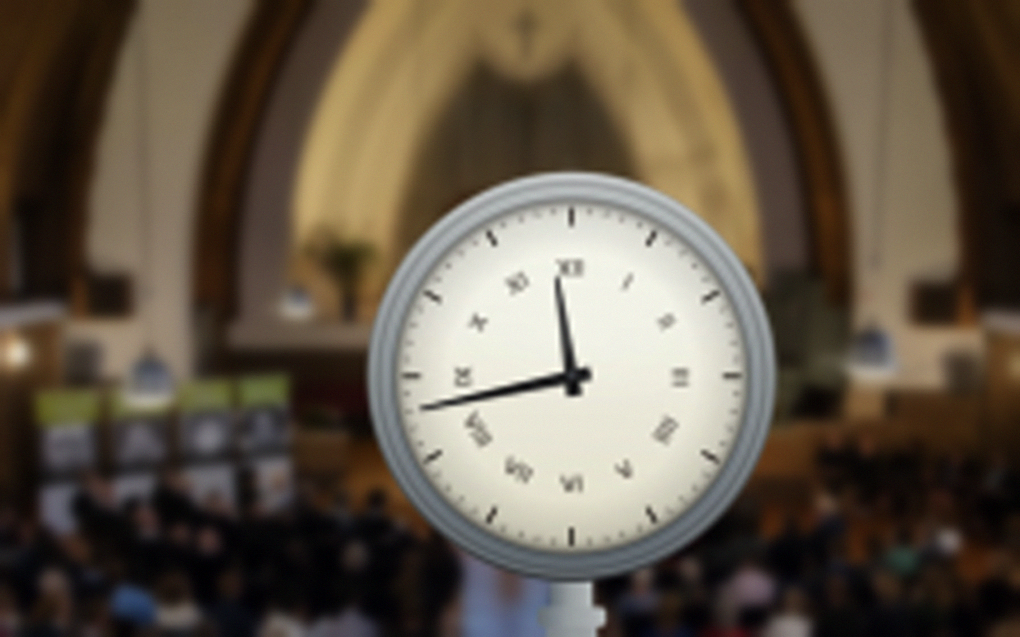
11:43
